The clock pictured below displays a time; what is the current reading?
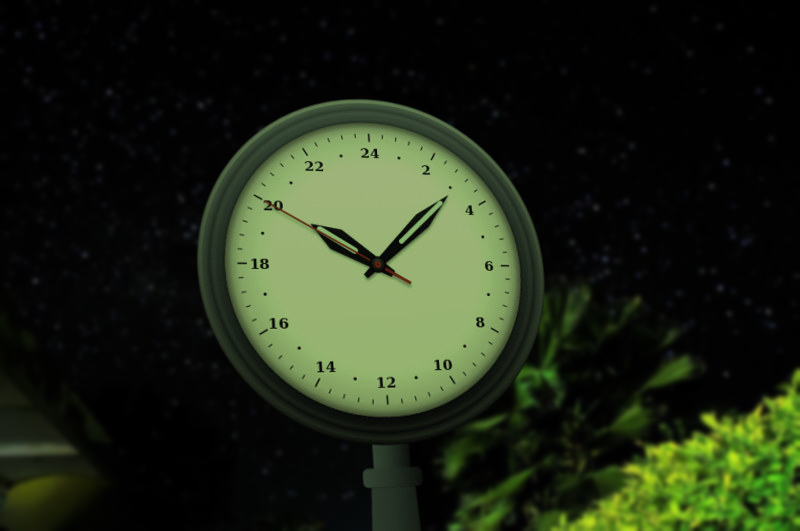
20:07:50
